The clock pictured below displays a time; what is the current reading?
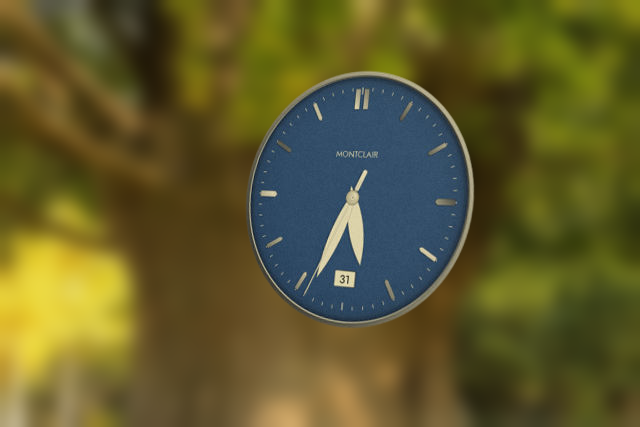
5:33:34
